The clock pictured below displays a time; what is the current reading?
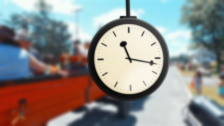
11:17
